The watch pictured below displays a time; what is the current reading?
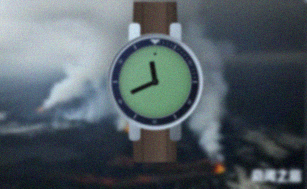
11:41
